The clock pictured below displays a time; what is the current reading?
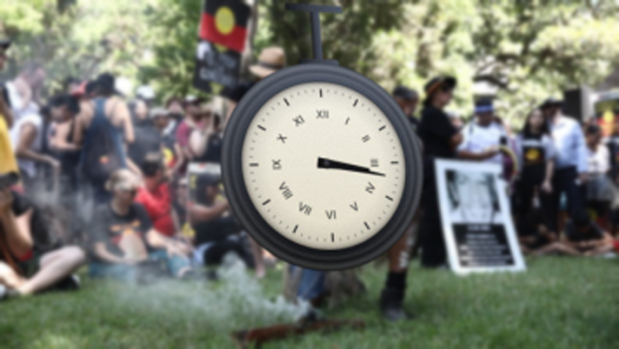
3:17
